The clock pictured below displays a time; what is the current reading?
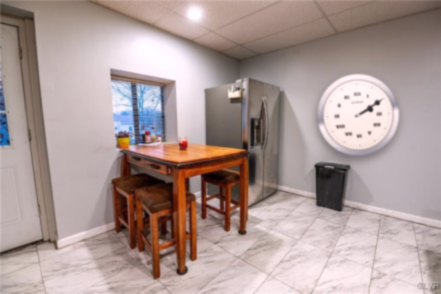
2:10
